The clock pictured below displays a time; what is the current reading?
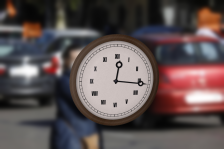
12:16
